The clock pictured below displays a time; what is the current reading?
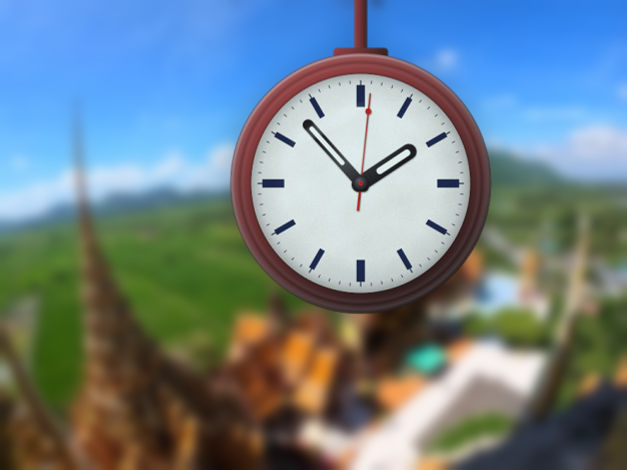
1:53:01
